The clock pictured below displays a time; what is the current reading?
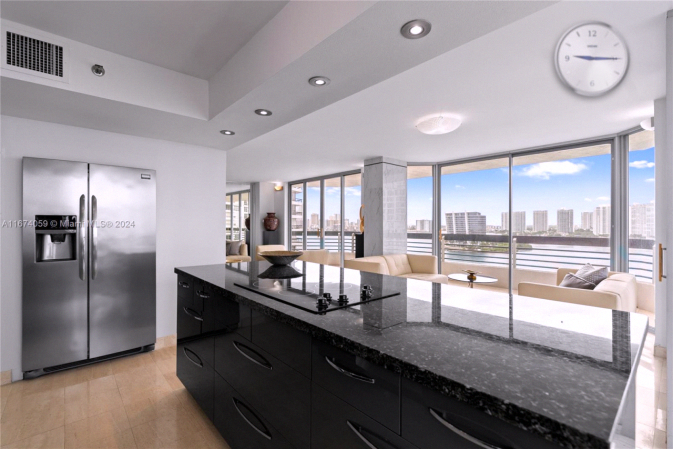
9:15
